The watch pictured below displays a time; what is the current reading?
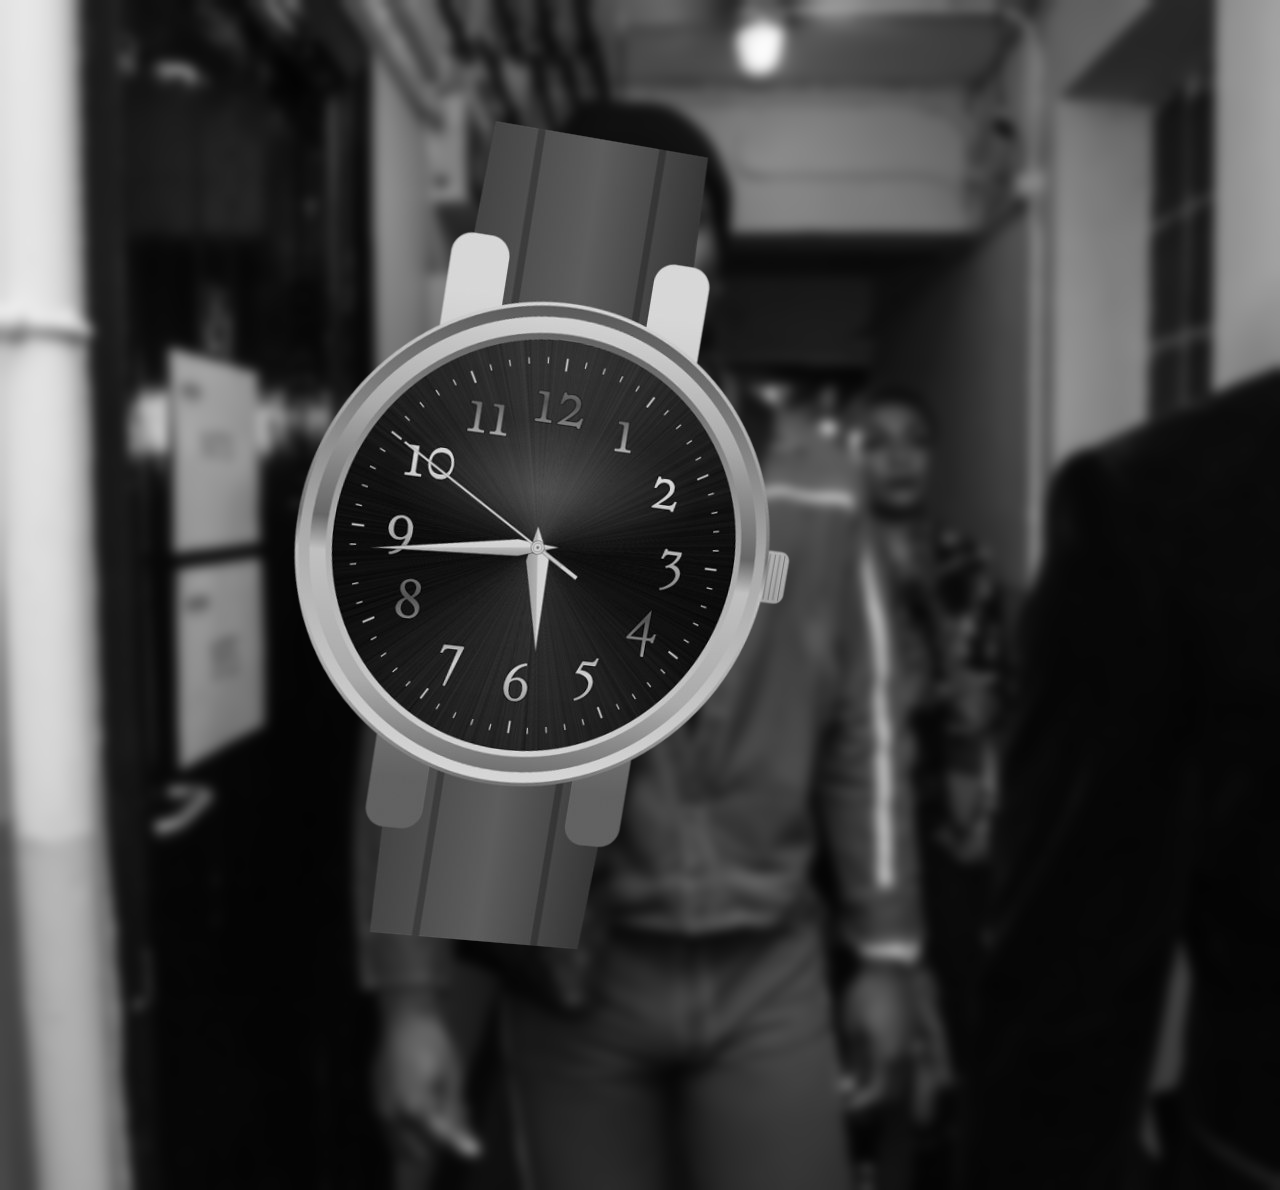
5:43:50
